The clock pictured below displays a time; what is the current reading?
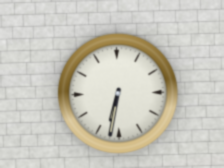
6:32
